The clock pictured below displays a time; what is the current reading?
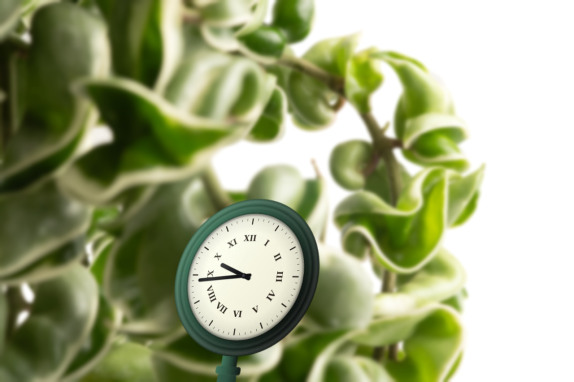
9:44
